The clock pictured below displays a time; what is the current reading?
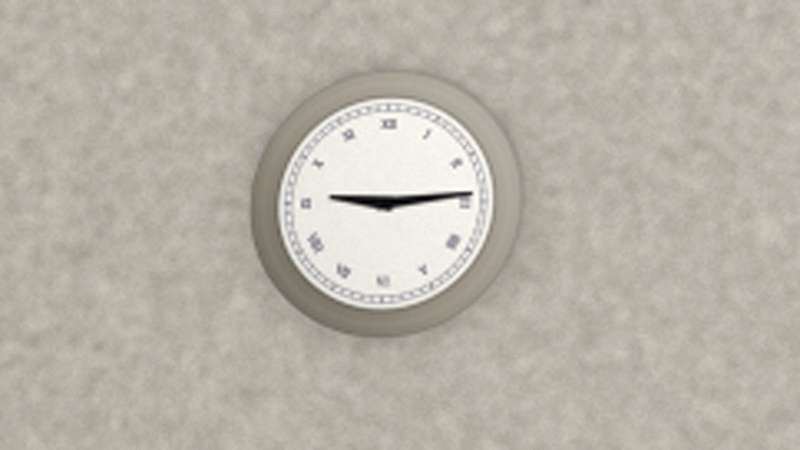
9:14
